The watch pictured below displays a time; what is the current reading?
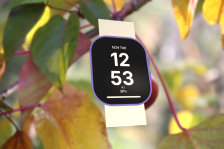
12:53
